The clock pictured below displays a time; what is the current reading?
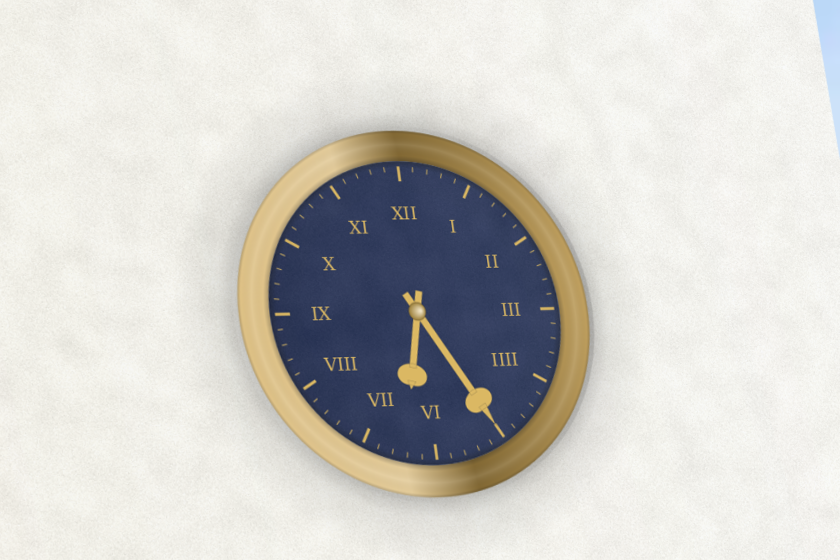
6:25
